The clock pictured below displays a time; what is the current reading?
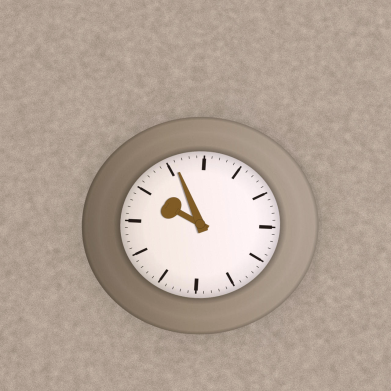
9:56
